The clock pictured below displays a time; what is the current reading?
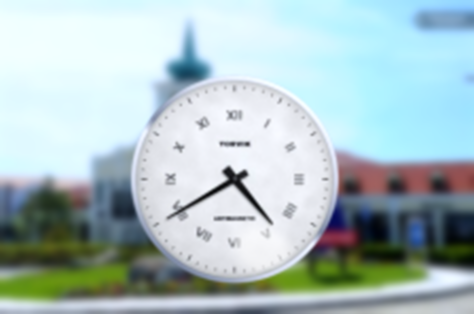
4:40
